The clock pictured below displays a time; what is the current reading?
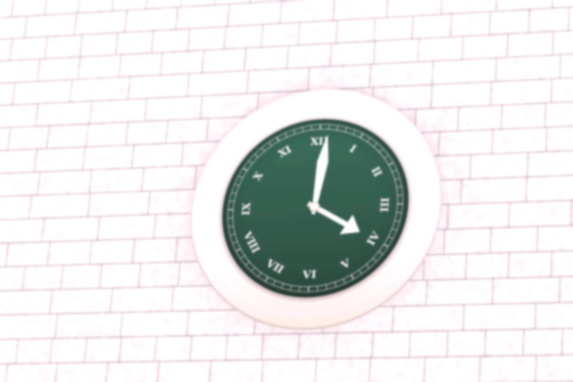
4:01
